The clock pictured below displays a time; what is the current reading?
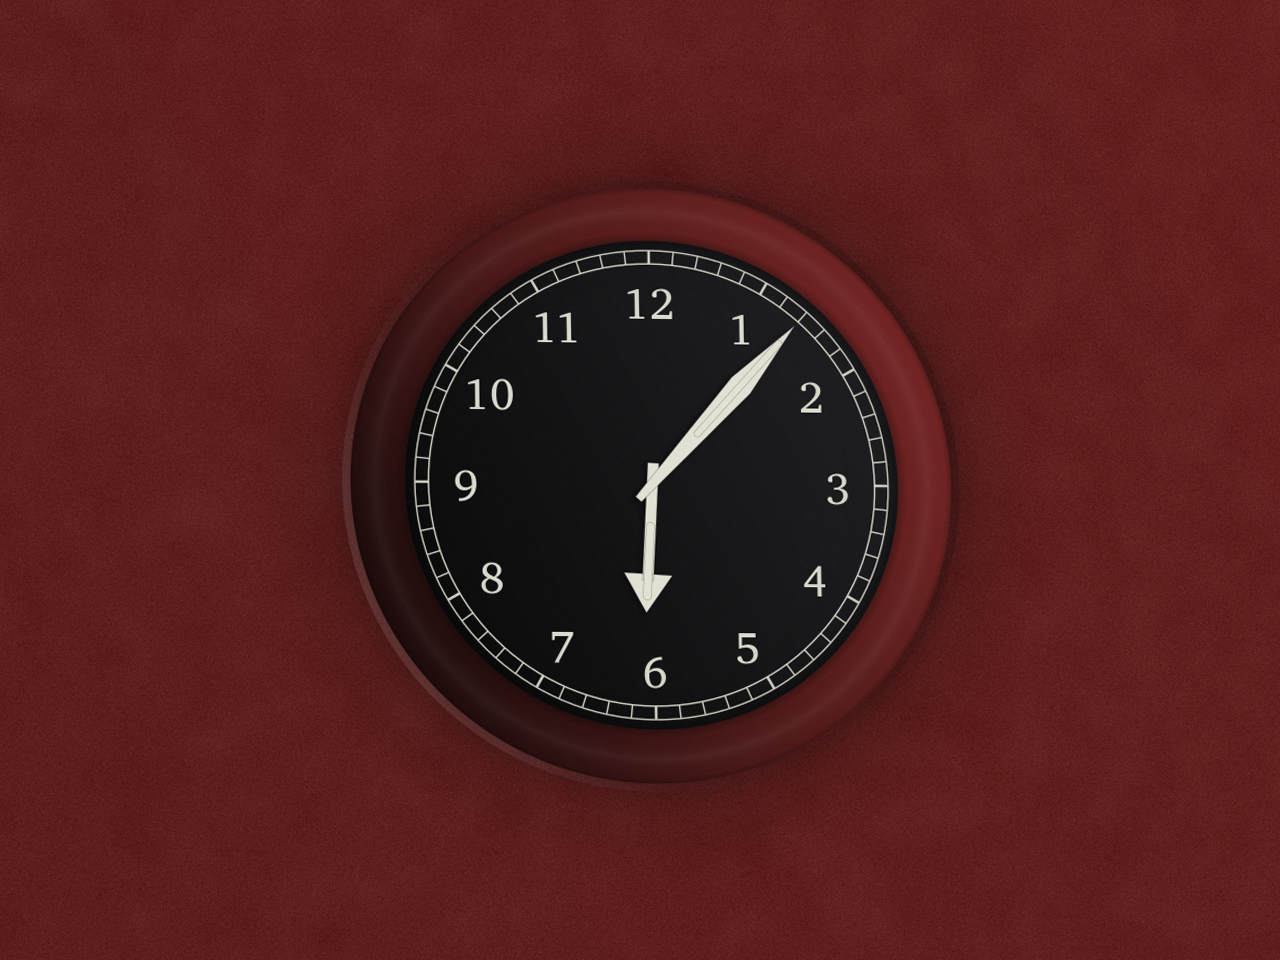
6:07
